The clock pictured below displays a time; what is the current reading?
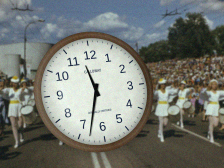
11:33
